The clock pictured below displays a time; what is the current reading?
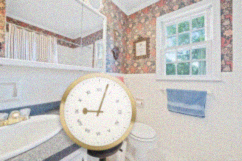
9:03
